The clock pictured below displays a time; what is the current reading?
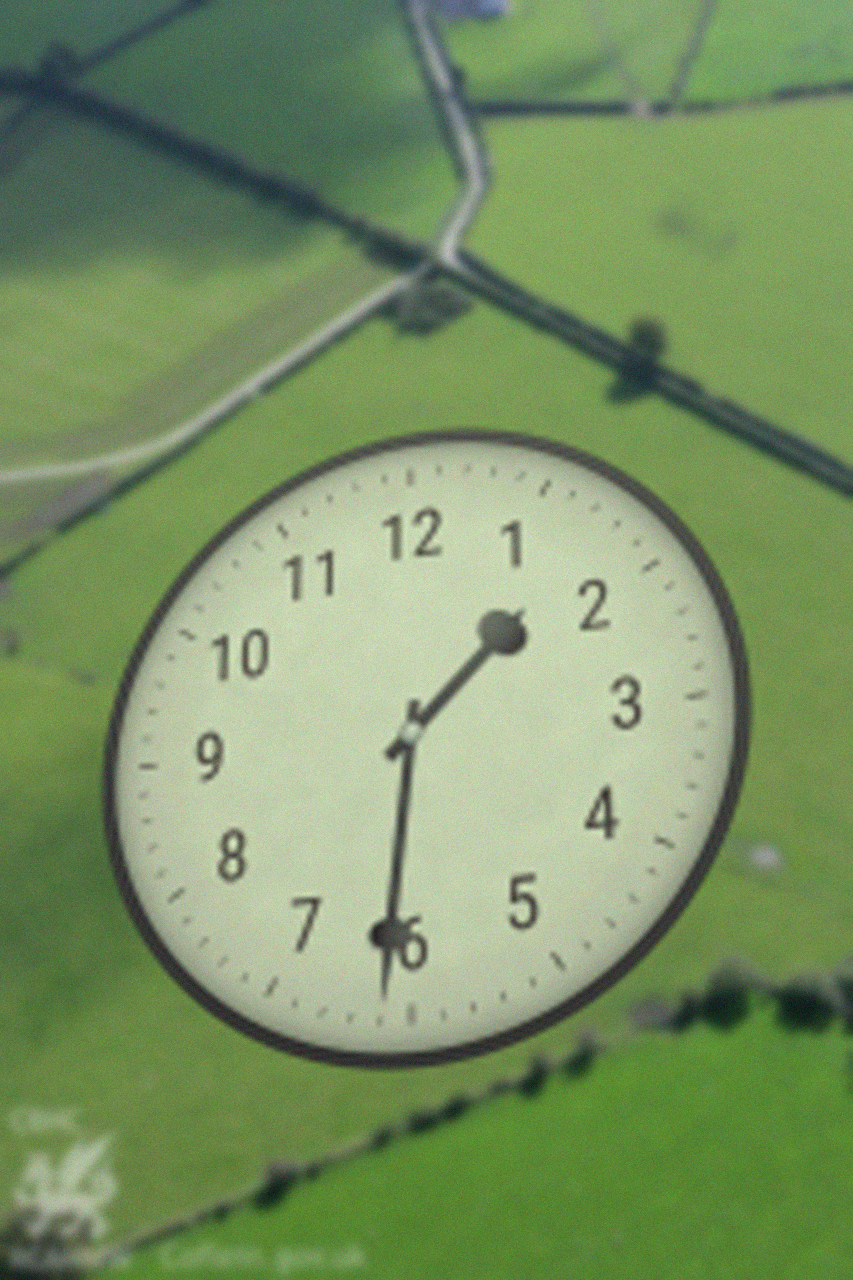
1:31
